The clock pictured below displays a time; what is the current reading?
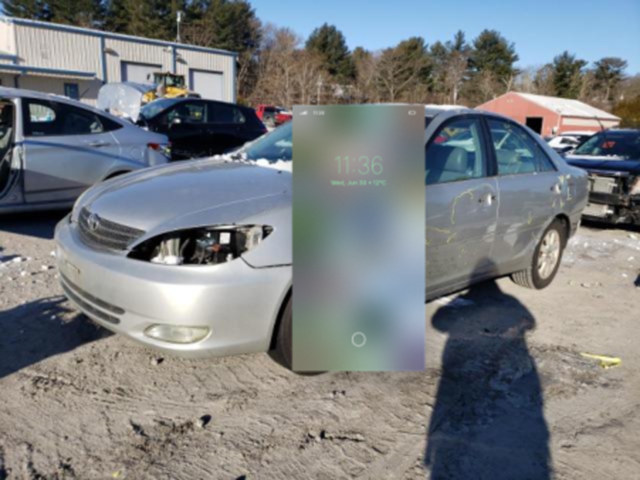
11:36
